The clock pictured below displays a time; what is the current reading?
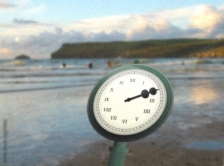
2:11
